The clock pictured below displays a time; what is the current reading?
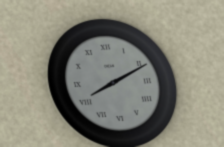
8:11
